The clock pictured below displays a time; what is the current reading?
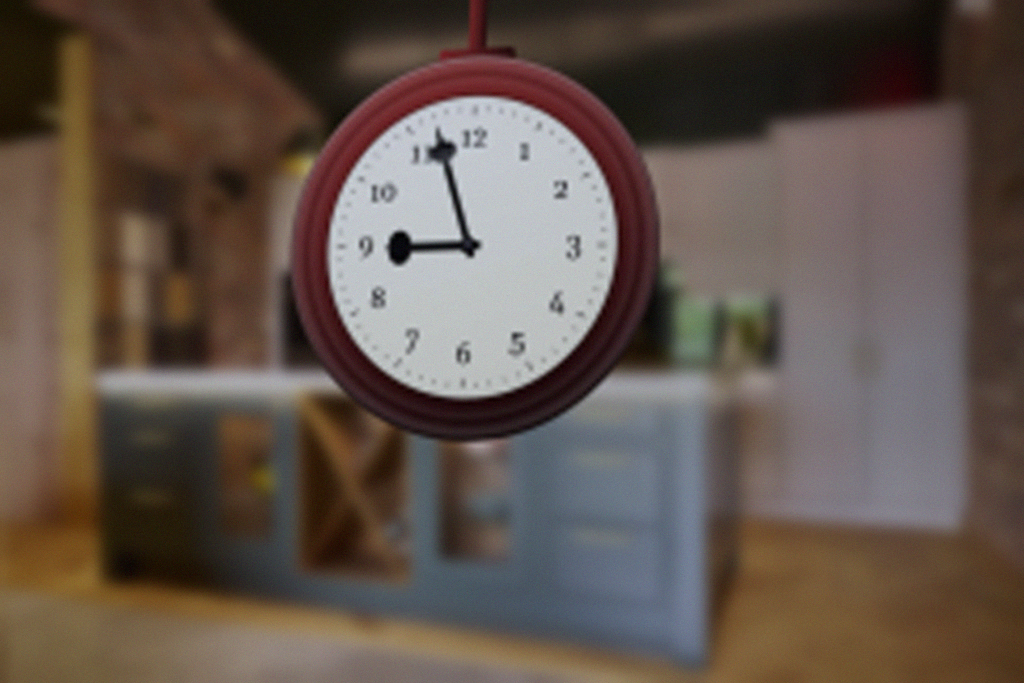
8:57
